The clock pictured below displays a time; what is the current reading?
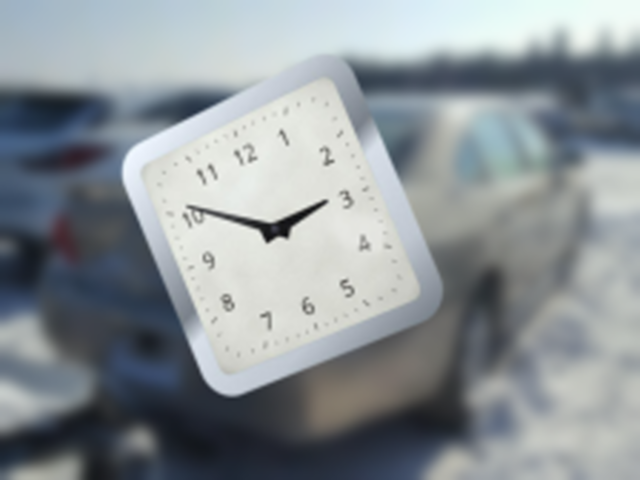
2:51
